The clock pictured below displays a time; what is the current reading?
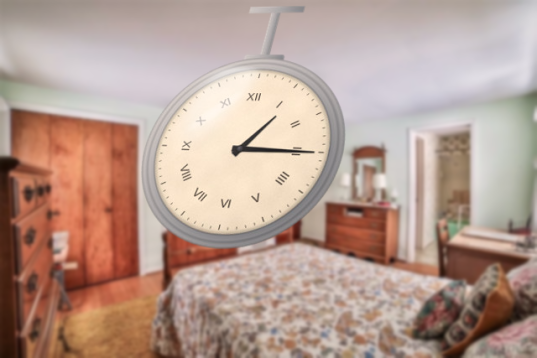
1:15
